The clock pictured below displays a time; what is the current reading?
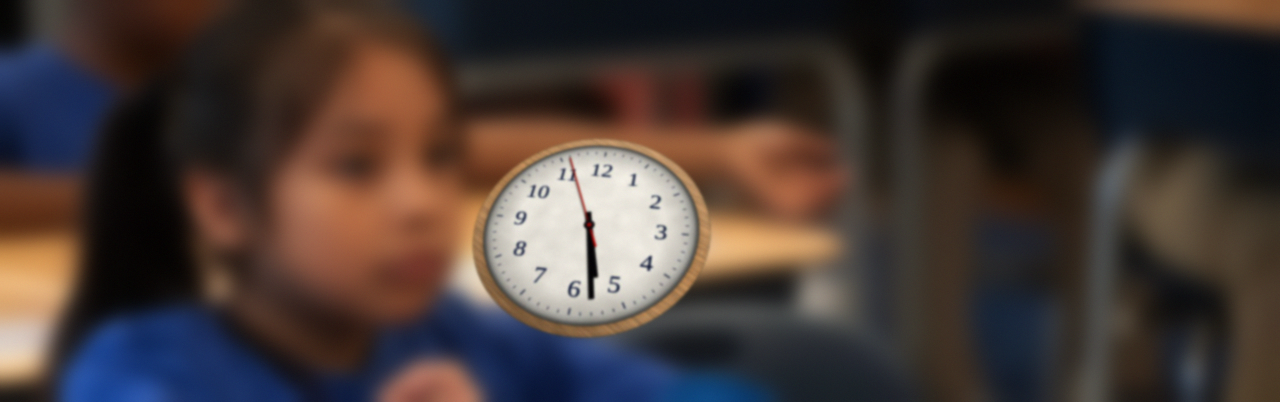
5:27:56
